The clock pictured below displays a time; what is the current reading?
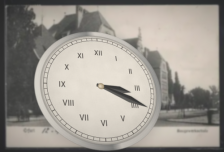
3:19
